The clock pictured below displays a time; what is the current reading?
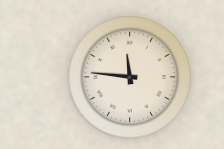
11:46
